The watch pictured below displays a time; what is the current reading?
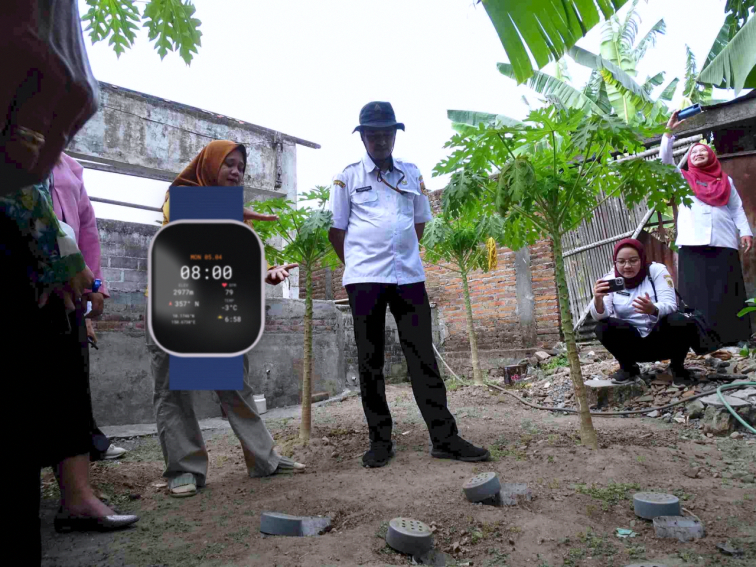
8:00
